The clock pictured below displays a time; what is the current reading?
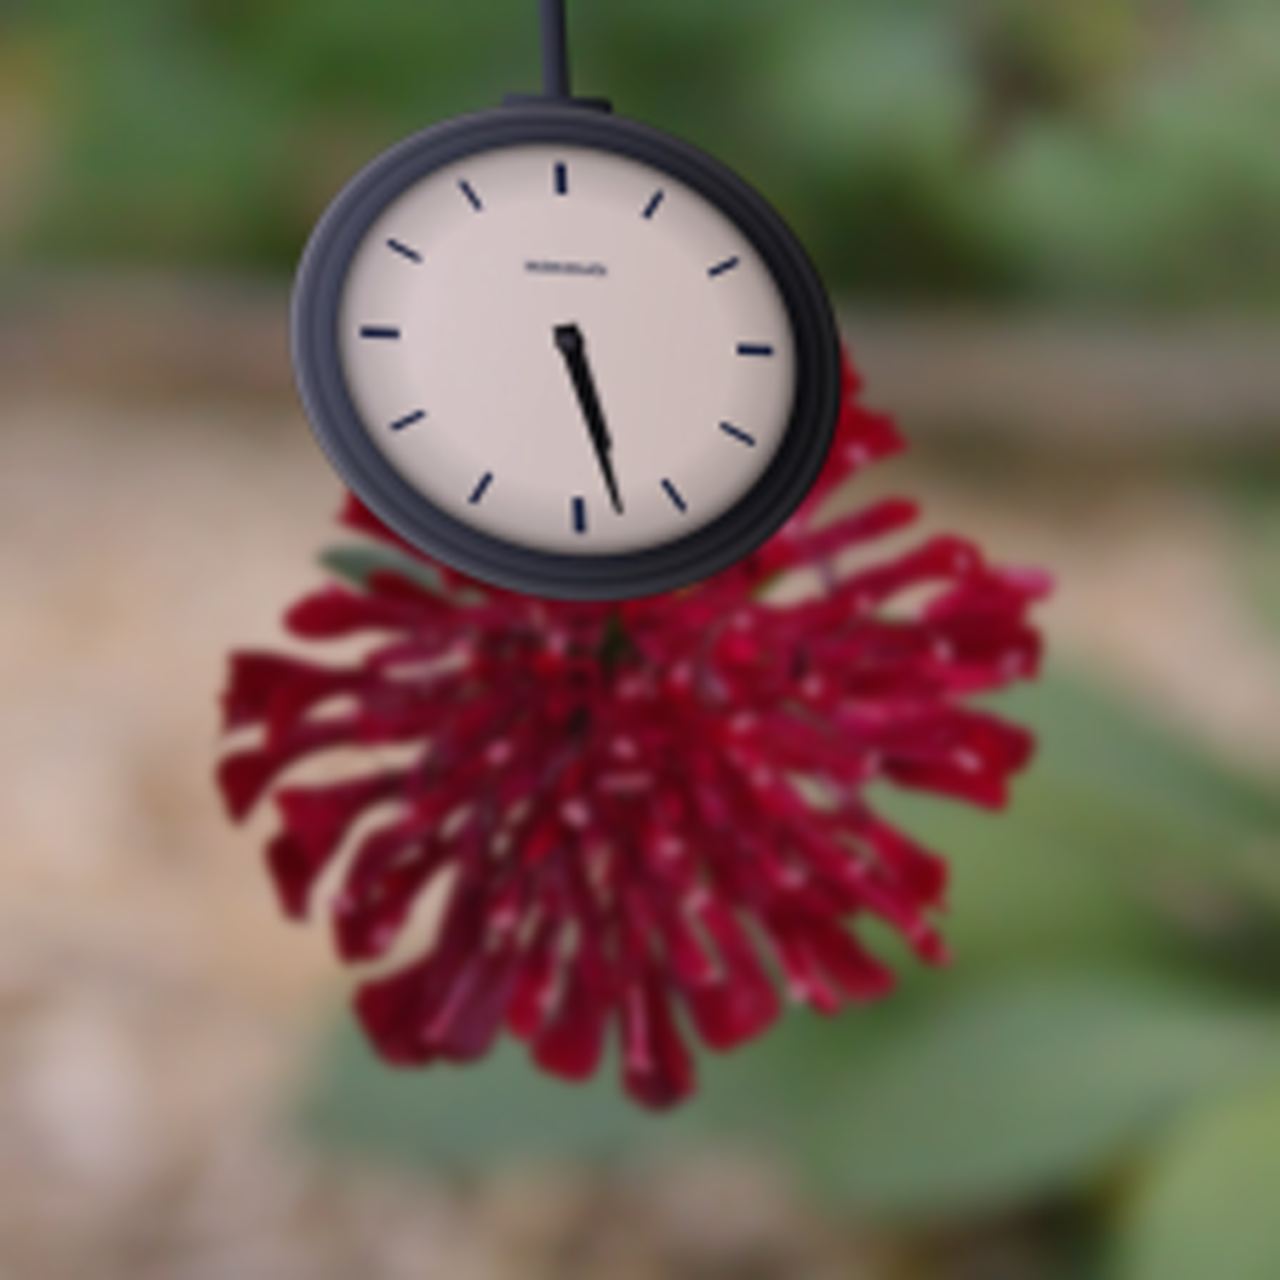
5:28
